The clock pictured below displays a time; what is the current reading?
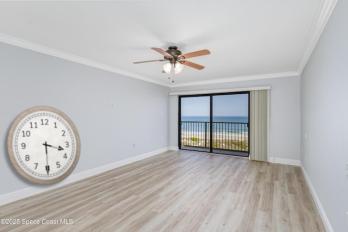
3:30
